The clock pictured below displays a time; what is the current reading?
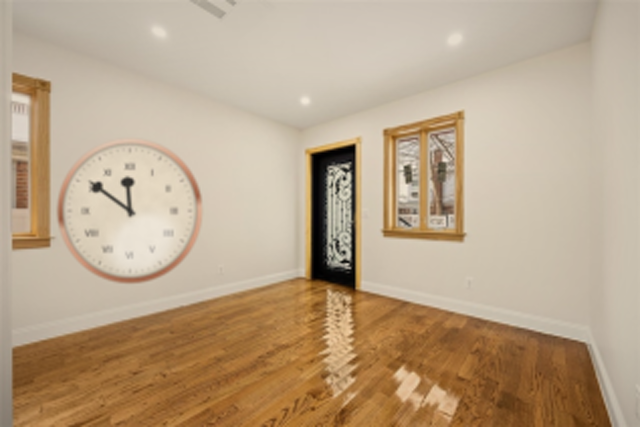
11:51
